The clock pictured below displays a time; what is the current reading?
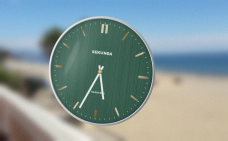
5:34
